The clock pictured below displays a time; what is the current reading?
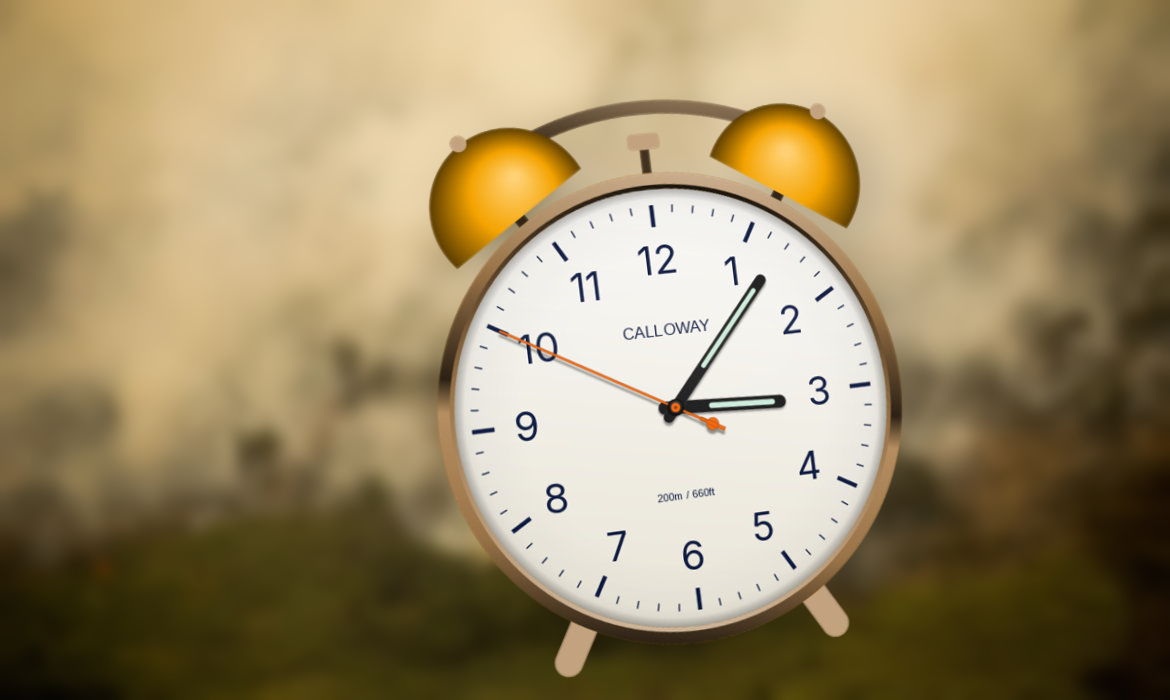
3:06:50
